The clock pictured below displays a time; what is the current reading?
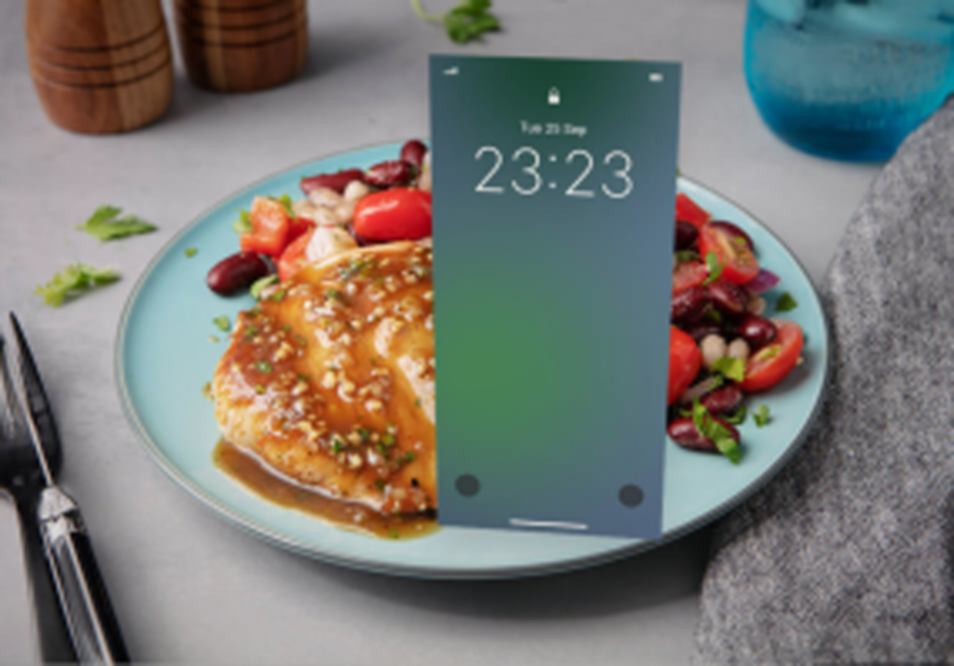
23:23
